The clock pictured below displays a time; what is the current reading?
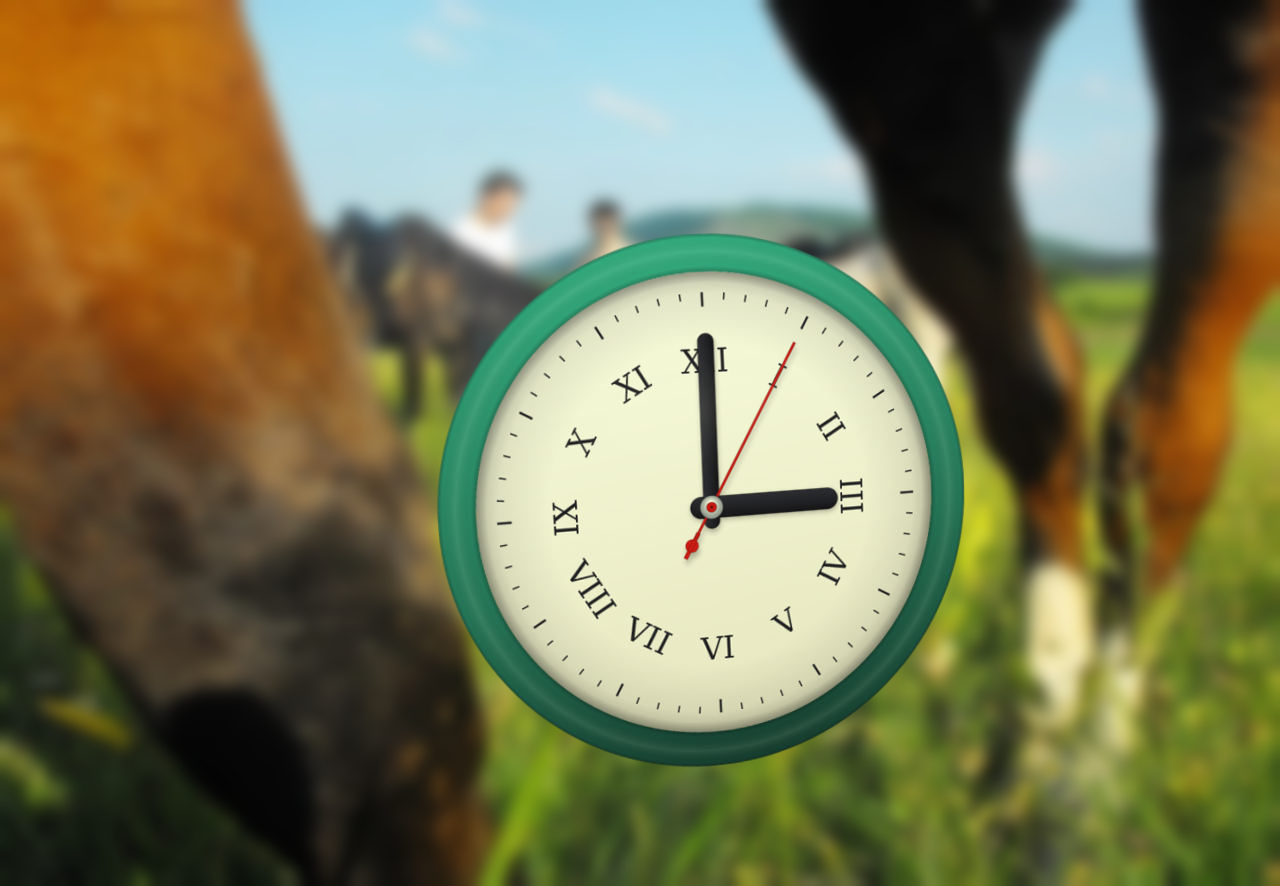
3:00:05
